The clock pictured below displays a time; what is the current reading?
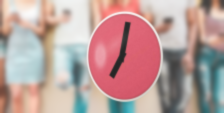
7:02
